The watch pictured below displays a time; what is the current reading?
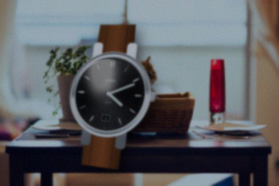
4:11
